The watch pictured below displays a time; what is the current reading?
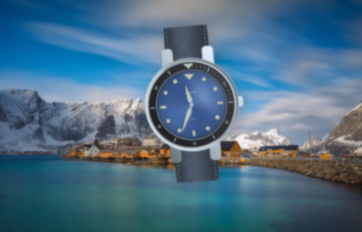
11:34
